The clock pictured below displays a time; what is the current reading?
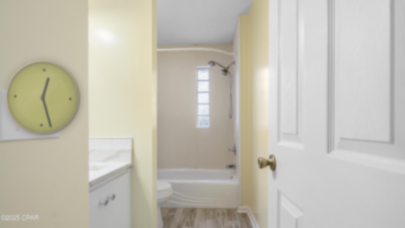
12:27
